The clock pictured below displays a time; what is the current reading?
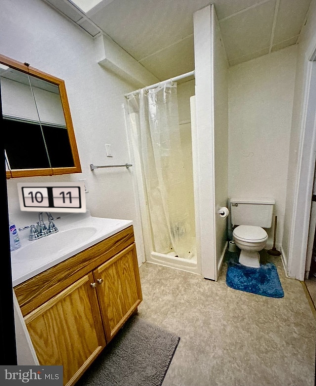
10:11
